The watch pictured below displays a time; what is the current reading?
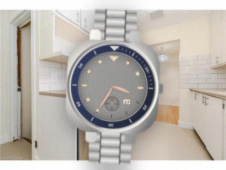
3:35
